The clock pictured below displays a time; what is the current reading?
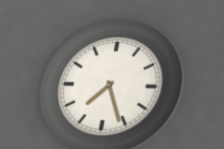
7:26
